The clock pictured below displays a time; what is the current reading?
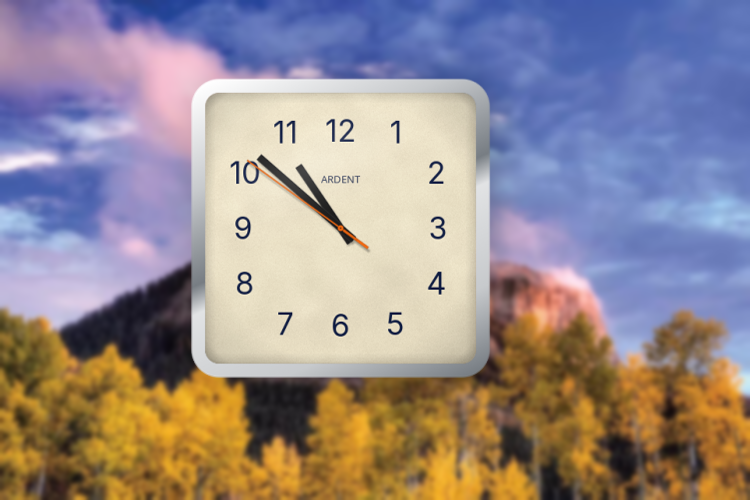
10:51:51
